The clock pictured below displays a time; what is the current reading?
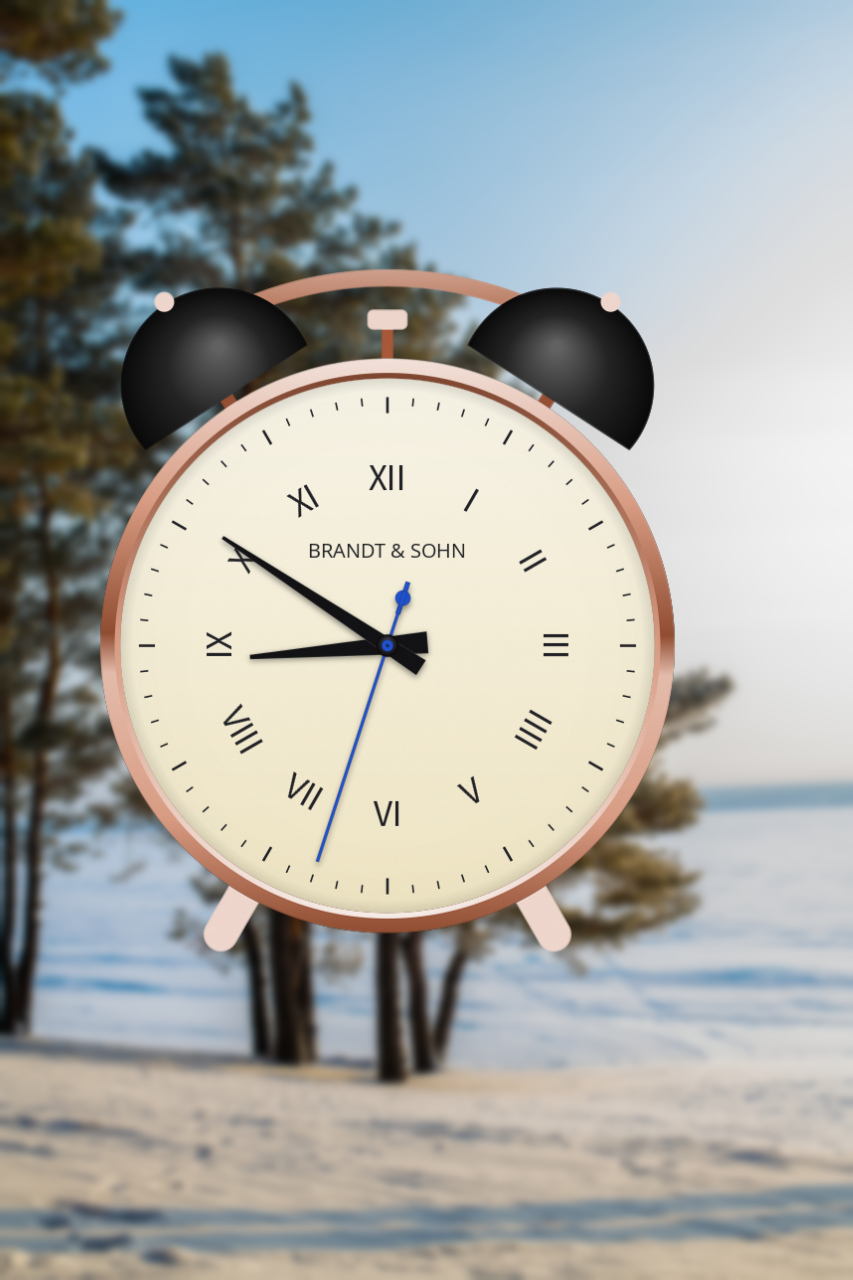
8:50:33
